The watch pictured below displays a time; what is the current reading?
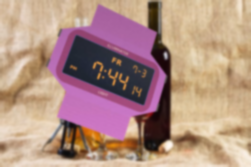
7:44:14
